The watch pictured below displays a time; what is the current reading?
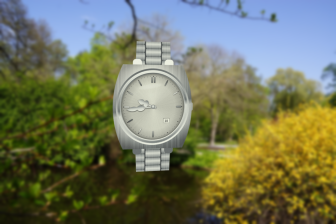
9:44
